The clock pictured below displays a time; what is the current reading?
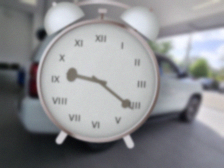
9:21
